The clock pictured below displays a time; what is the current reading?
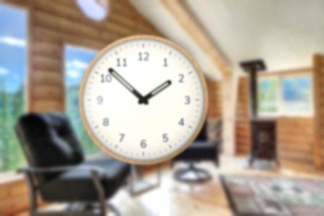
1:52
